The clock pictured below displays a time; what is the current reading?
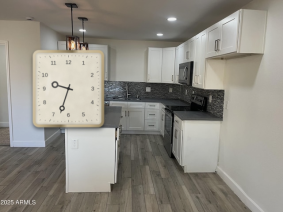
9:33
